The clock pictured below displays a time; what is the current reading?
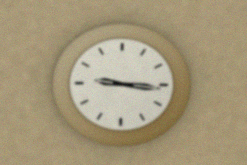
9:16
